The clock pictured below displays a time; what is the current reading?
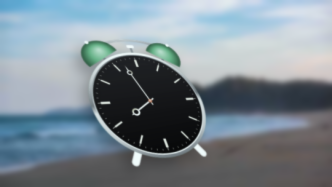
7:57
